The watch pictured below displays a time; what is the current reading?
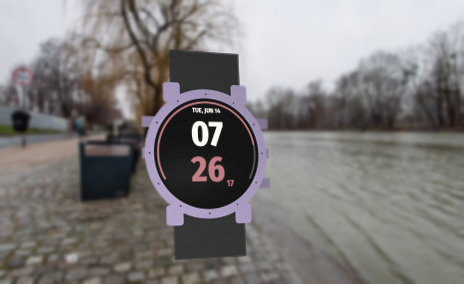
7:26:17
